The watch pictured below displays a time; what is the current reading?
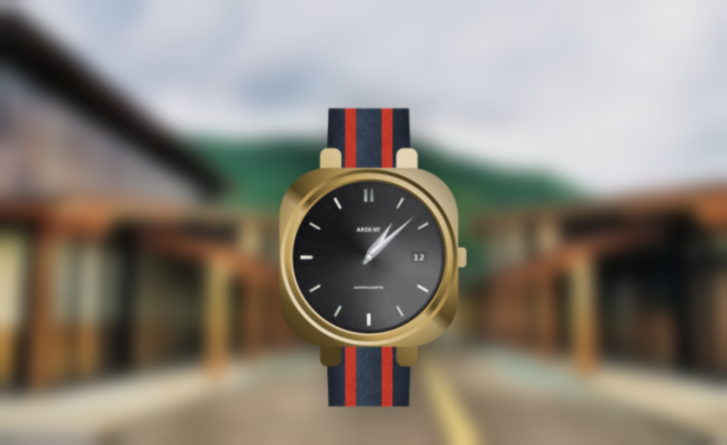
1:08
